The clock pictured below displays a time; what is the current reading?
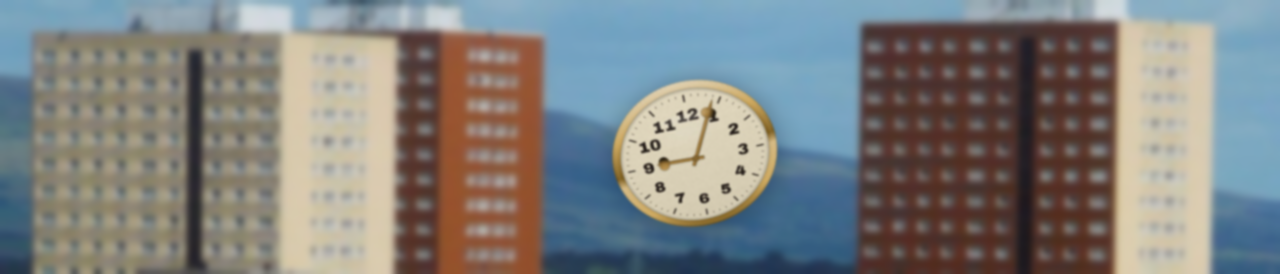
9:04
